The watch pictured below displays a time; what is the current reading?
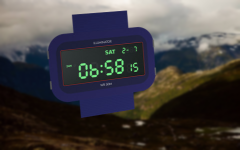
6:58:15
